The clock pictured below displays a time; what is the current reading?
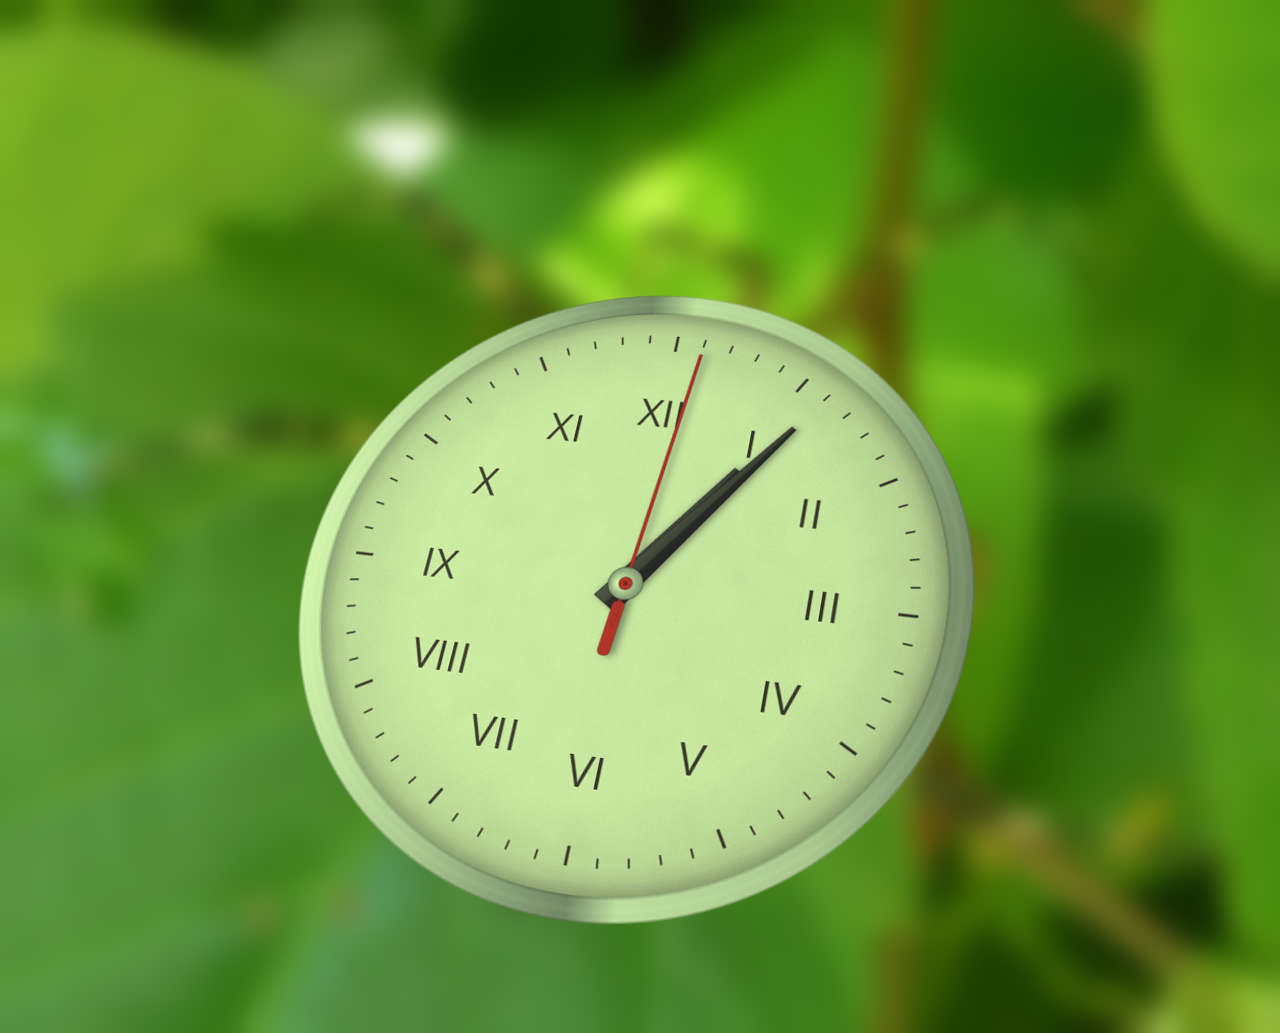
1:06:01
